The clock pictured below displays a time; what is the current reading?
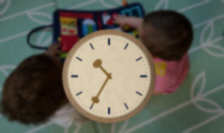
10:35
